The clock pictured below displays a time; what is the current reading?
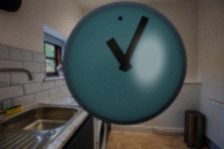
11:05
